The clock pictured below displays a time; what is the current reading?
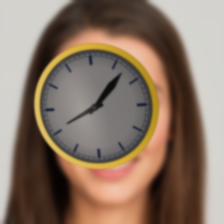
8:07
